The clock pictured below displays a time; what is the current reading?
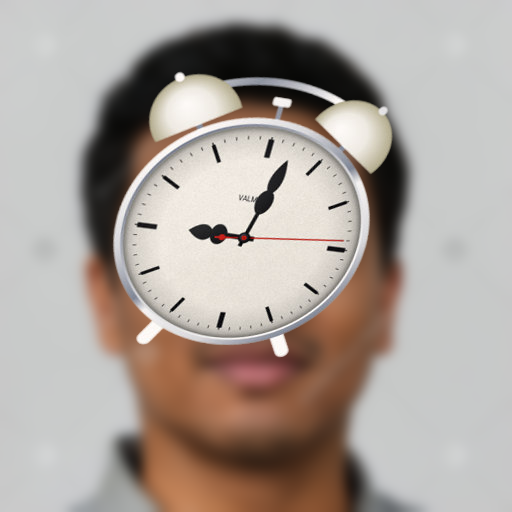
9:02:14
